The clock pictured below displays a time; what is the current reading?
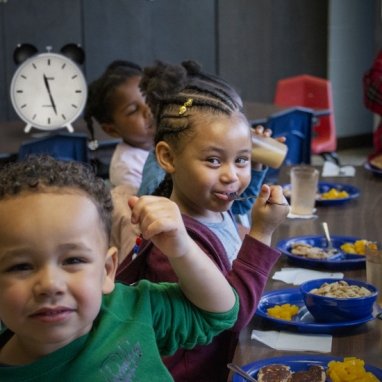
11:27
